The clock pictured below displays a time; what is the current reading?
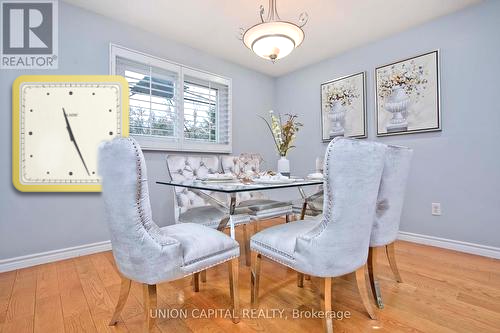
11:26
